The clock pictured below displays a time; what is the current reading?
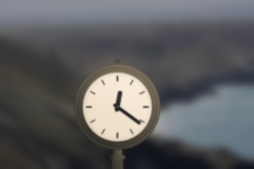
12:21
